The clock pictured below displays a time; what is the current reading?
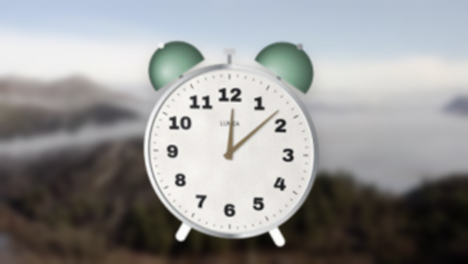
12:08
